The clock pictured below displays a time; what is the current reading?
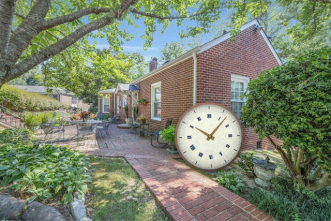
10:07
